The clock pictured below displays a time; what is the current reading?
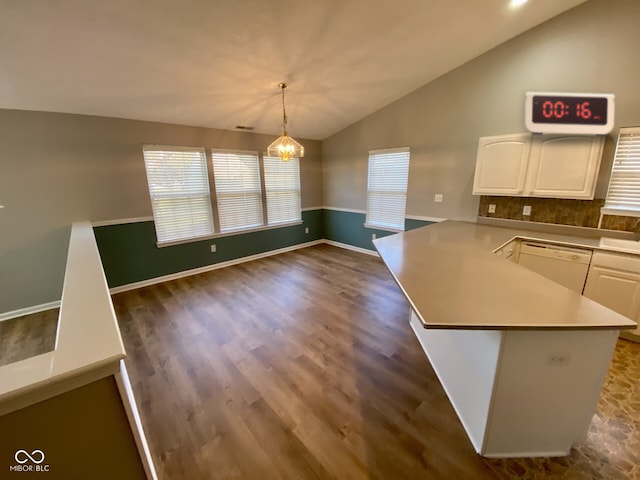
0:16
